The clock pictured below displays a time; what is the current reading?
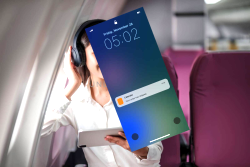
5:02
